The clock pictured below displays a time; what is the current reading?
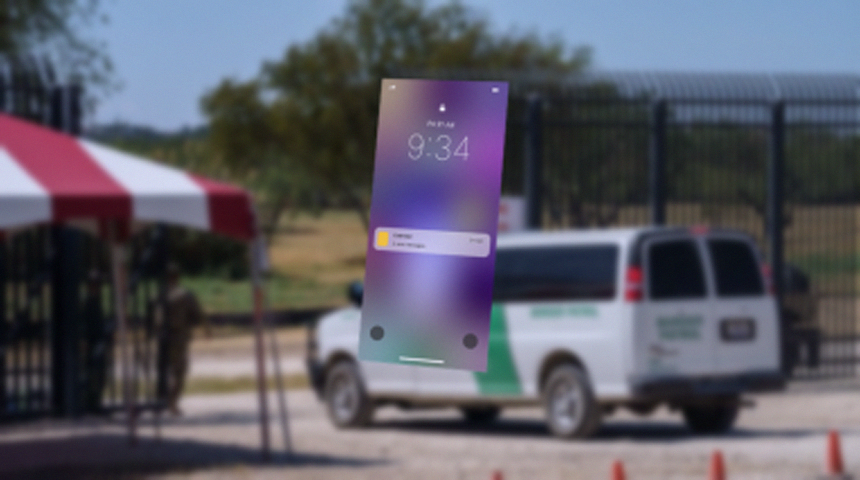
9:34
